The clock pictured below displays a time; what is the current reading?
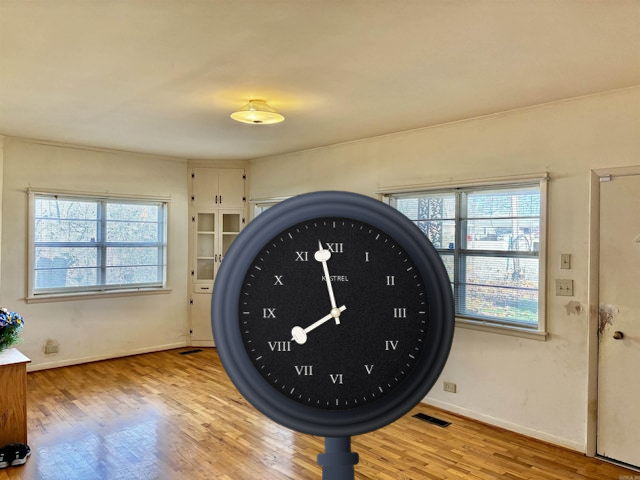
7:58
